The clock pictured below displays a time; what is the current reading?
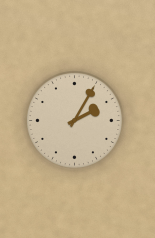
2:05
